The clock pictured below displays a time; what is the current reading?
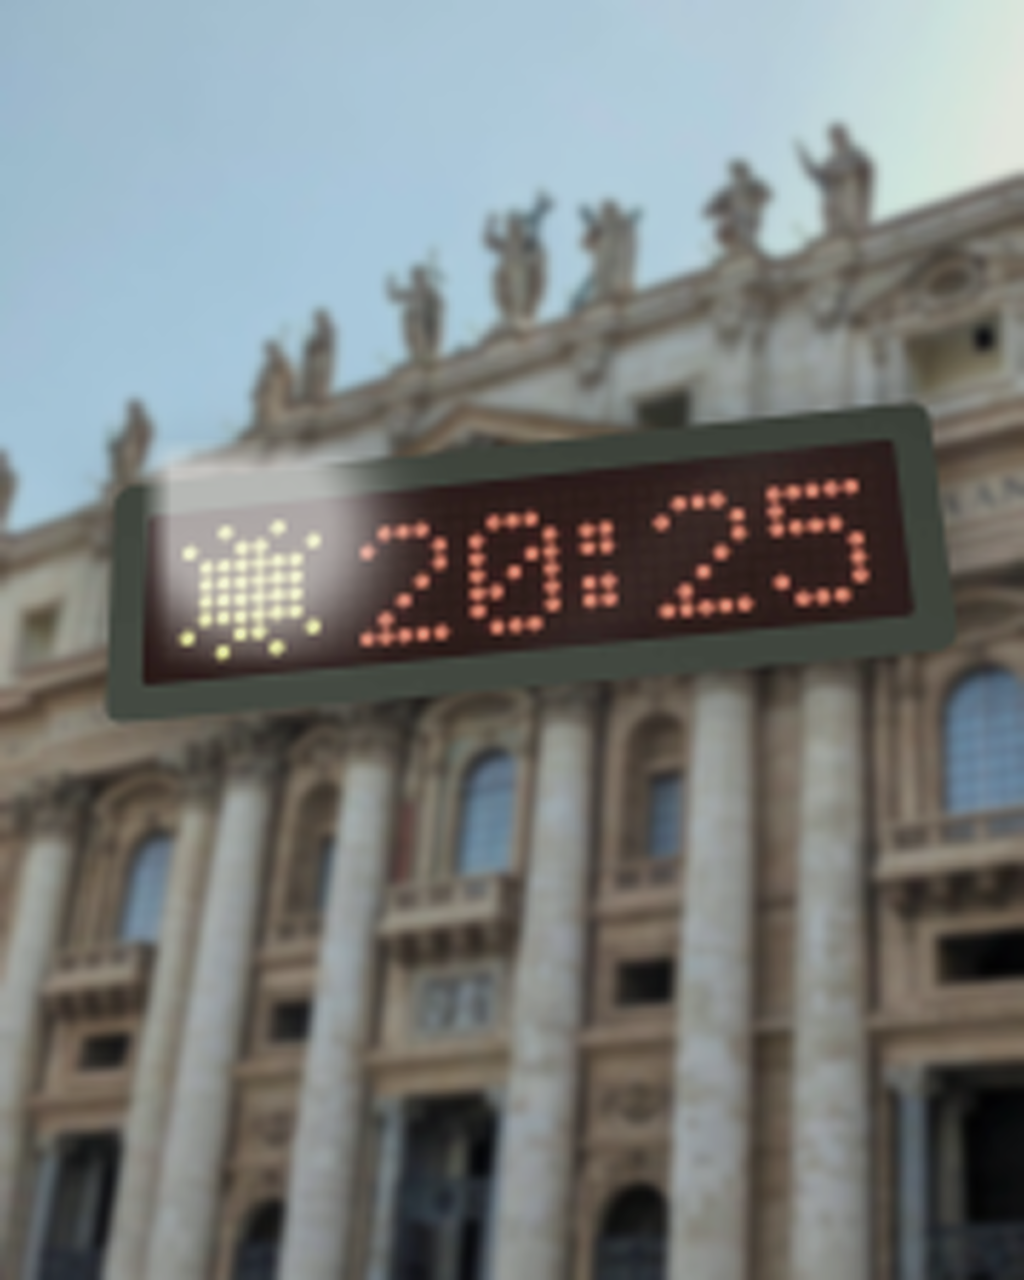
20:25
